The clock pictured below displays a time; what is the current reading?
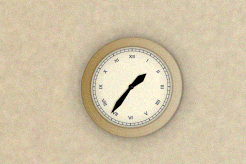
1:36
